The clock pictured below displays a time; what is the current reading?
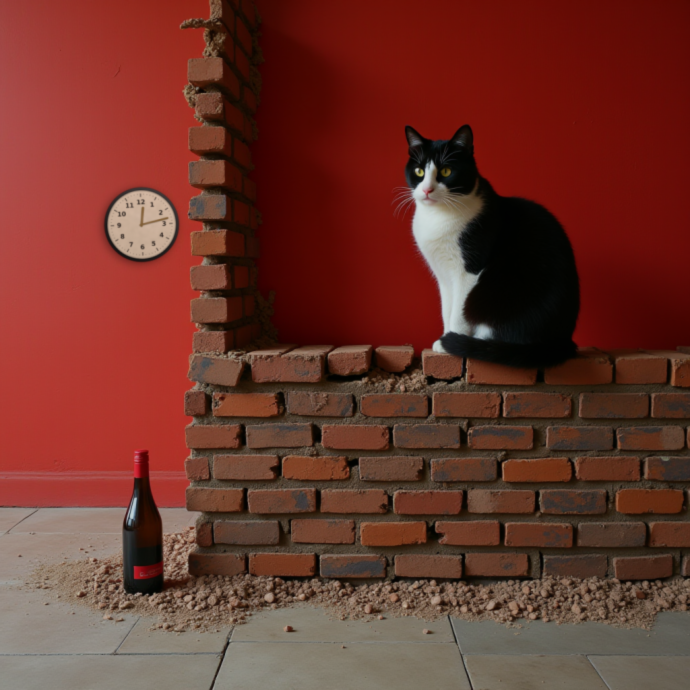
12:13
